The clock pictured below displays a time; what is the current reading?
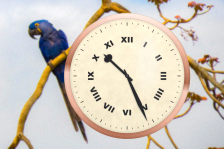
10:26
